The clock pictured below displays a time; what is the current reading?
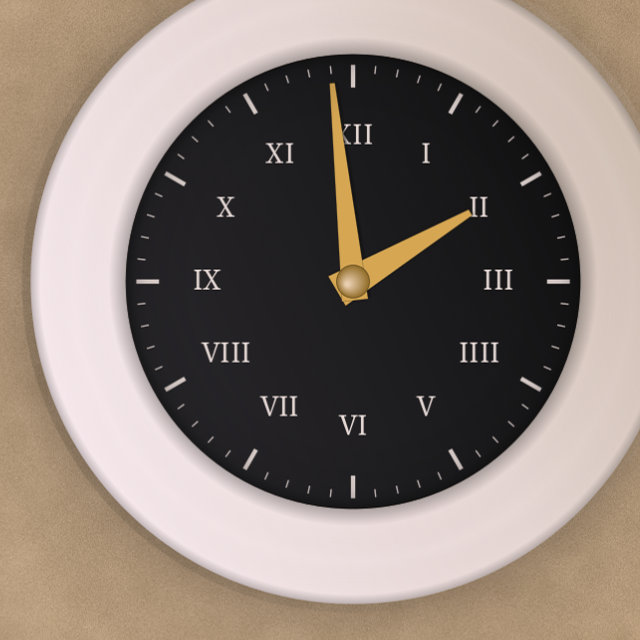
1:59
